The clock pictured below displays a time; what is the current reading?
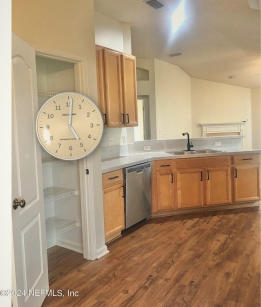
5:01
